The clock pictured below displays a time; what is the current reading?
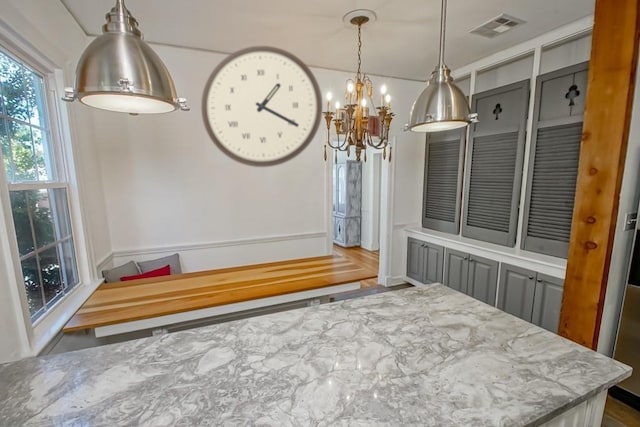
1:20
